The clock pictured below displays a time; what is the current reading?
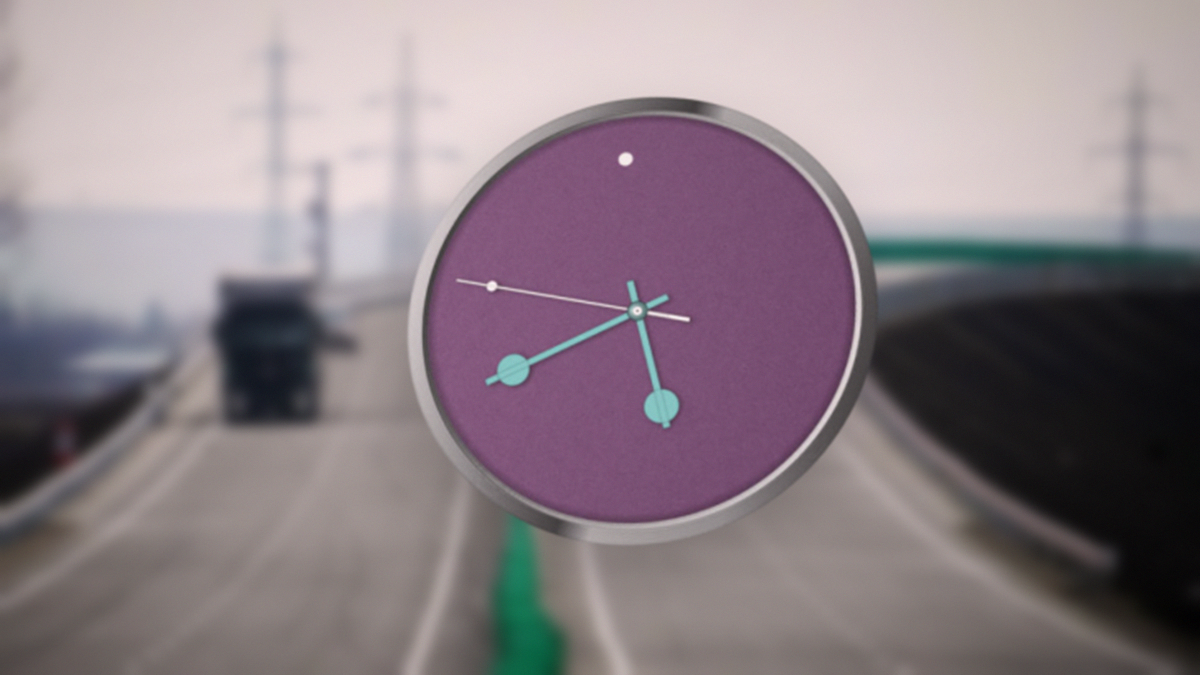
5:41:48
